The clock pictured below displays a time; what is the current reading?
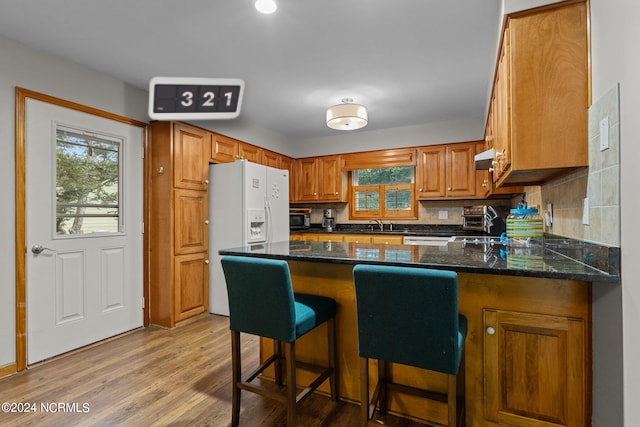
3:21
